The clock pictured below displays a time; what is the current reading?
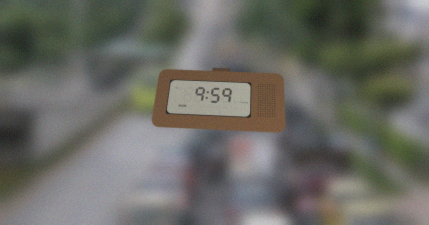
9:59
